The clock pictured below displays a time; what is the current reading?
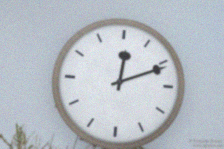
12:11
